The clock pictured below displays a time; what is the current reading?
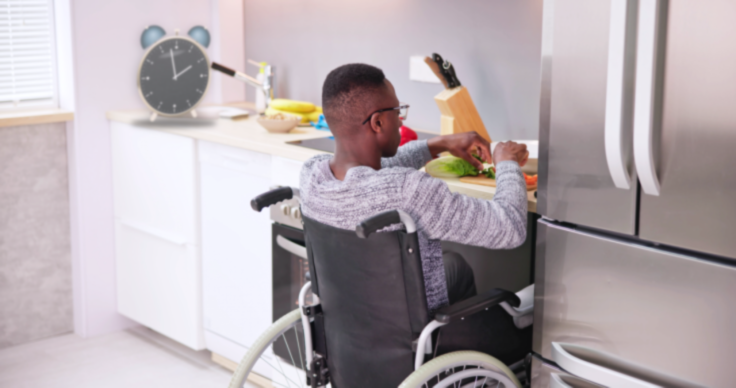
1:58
